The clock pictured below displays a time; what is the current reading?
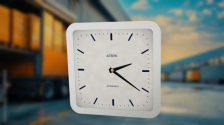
2:21
